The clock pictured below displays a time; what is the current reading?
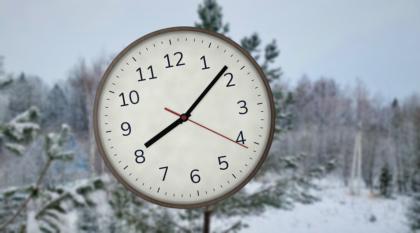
8:08:21
